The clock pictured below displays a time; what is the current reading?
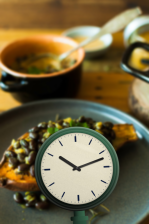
10:12
